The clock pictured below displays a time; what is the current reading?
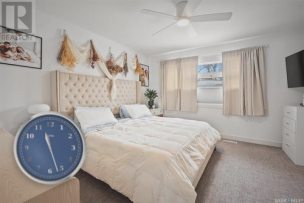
11:27
